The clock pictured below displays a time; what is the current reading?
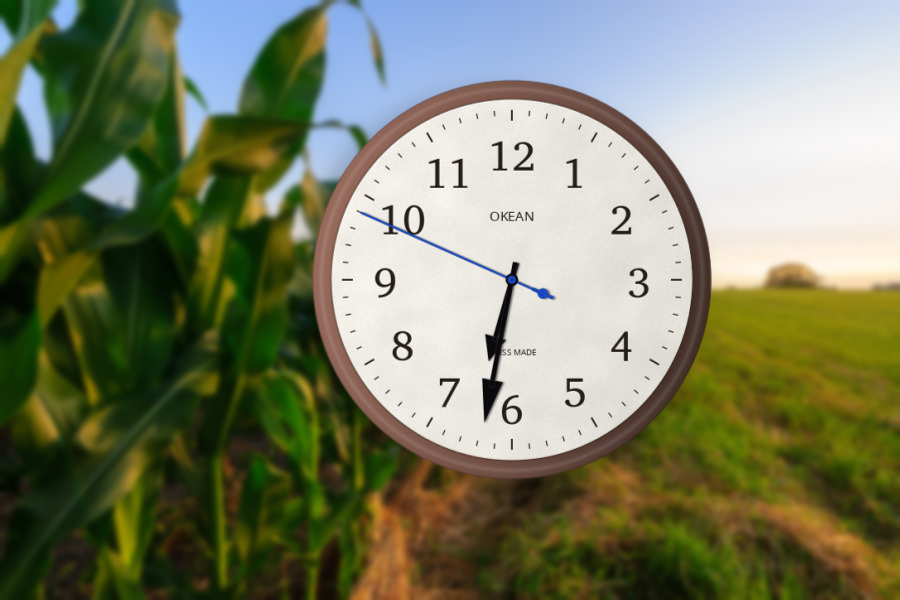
6:31:49
